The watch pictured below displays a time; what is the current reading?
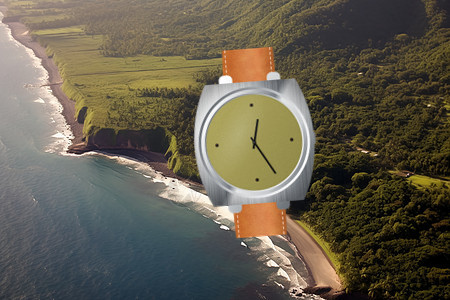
12:25
